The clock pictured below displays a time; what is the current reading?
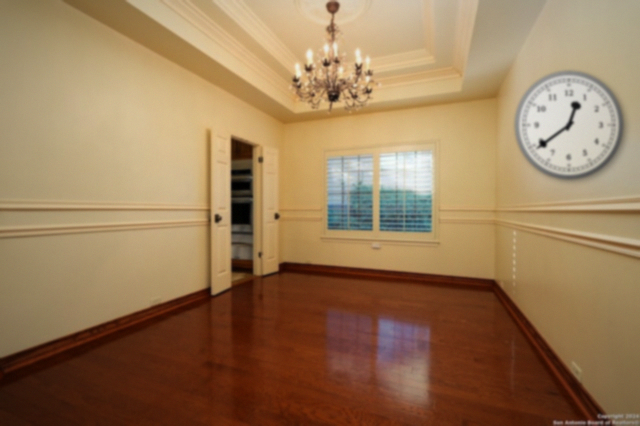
12:39
